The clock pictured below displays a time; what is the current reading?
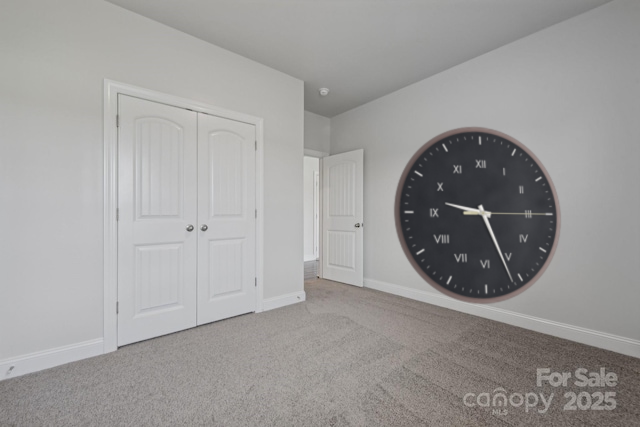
9:26:15
